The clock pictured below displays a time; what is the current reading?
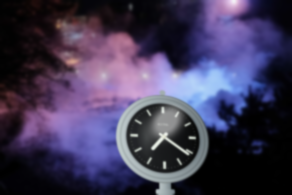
7:21
